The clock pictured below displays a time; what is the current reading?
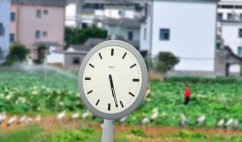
5:27
